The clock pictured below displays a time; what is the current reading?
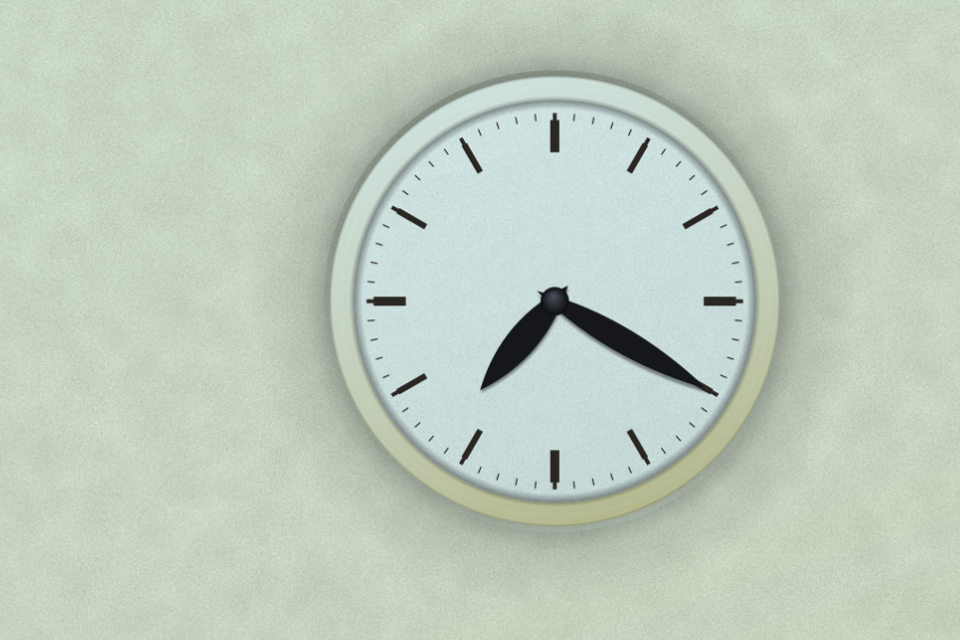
7:20
